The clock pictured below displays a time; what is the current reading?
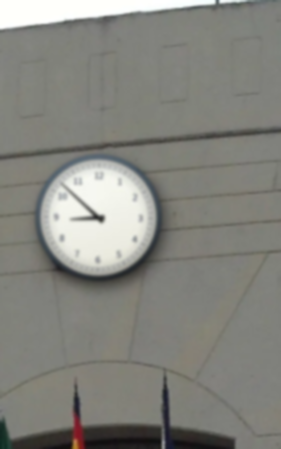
8:52
